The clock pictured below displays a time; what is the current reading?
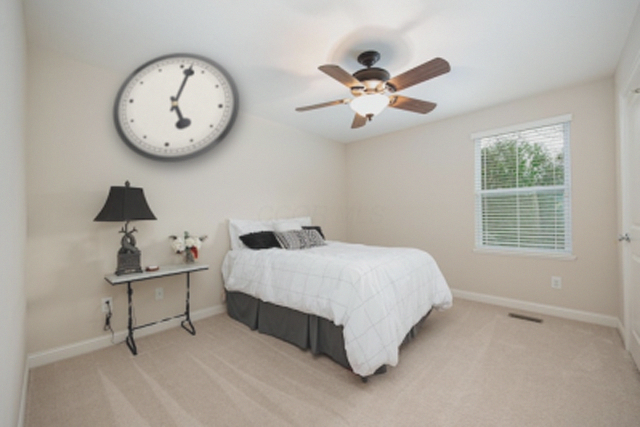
5:02
